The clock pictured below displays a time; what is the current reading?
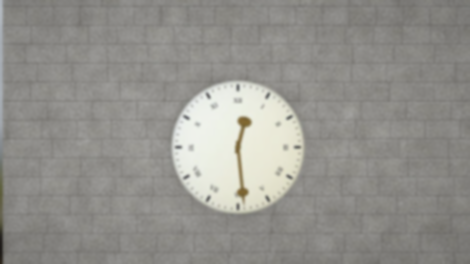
12:29
